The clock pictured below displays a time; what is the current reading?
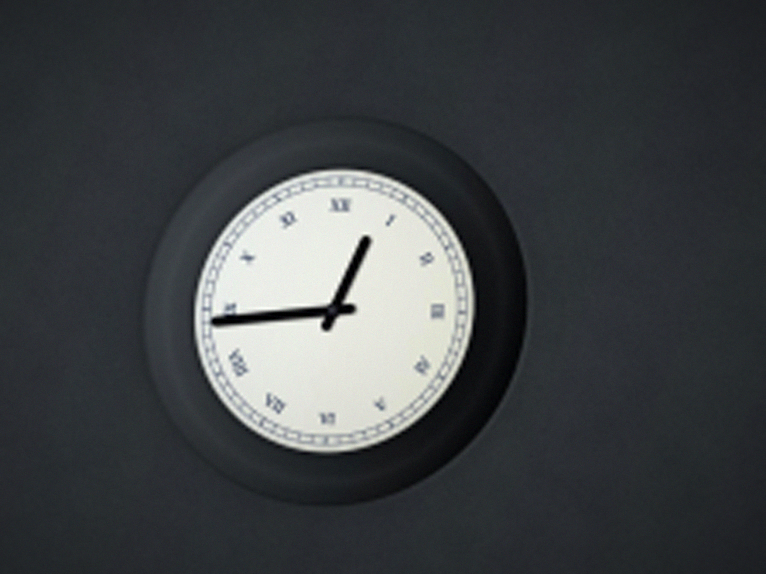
12:44
